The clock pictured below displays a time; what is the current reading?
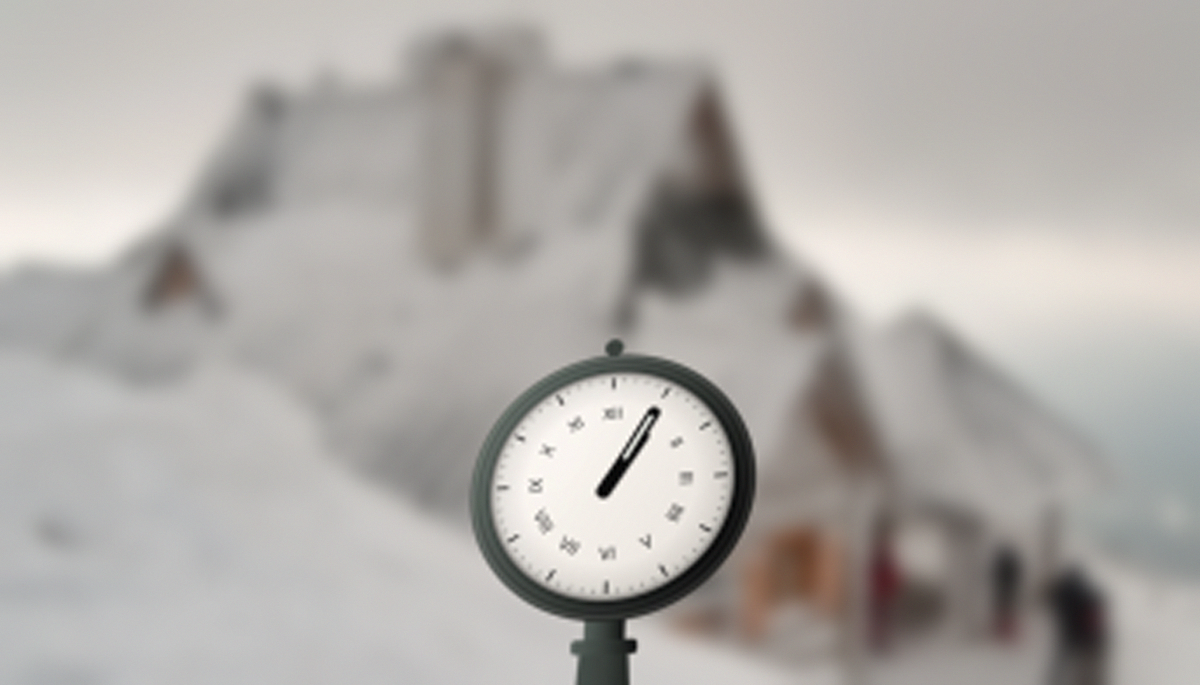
1:05
